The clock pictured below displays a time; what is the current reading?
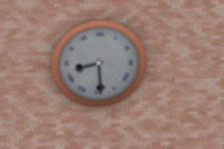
8:29
